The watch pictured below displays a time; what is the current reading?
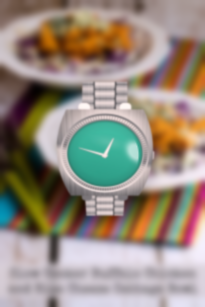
12:48
